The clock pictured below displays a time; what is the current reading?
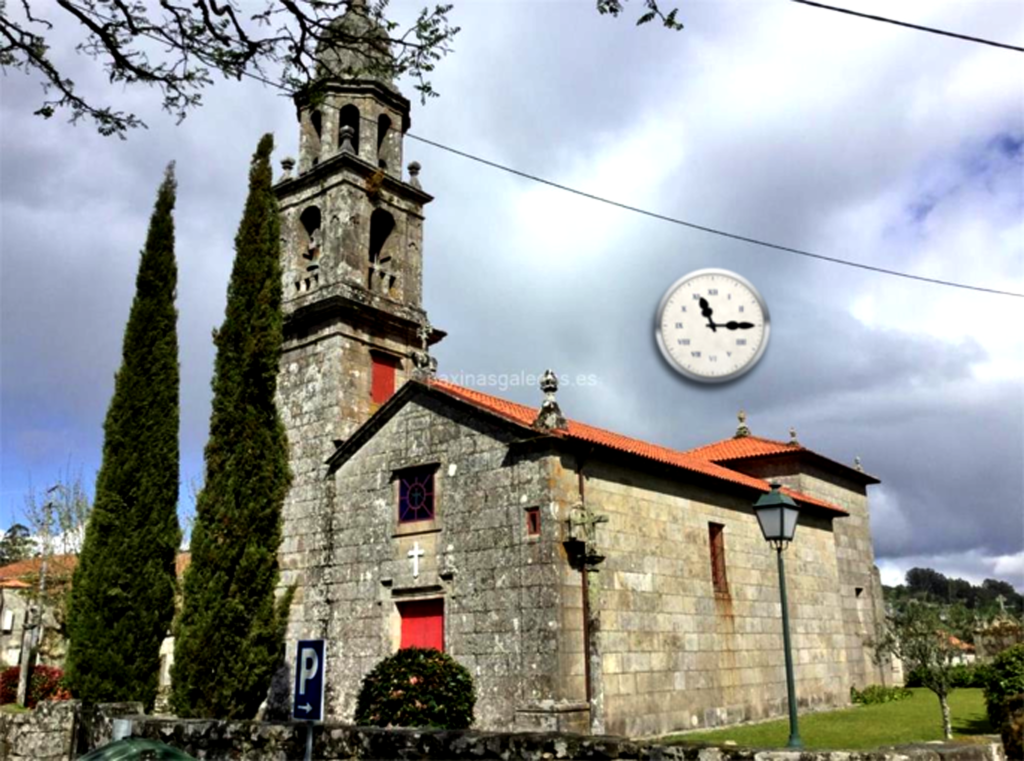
11:15
